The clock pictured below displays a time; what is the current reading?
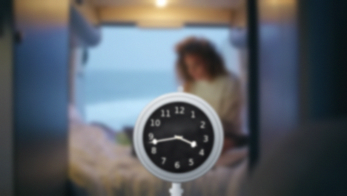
3:43
